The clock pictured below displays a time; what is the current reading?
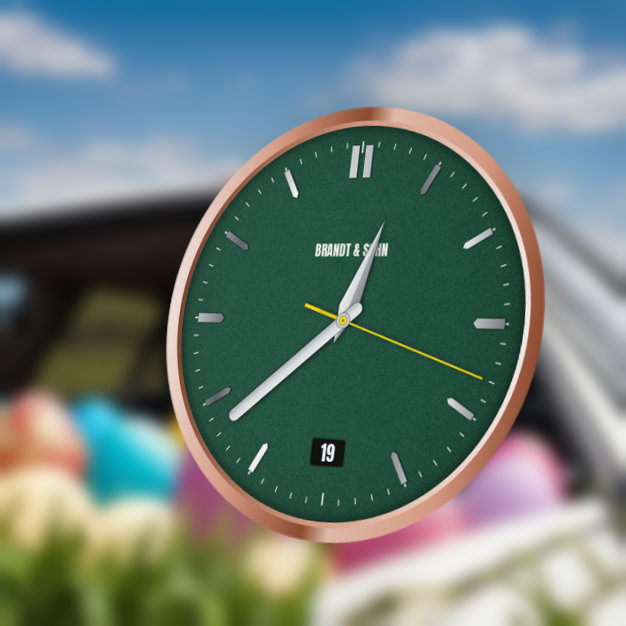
12:38:18
